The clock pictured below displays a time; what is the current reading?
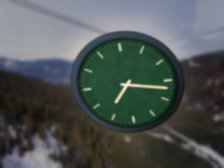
7:17
